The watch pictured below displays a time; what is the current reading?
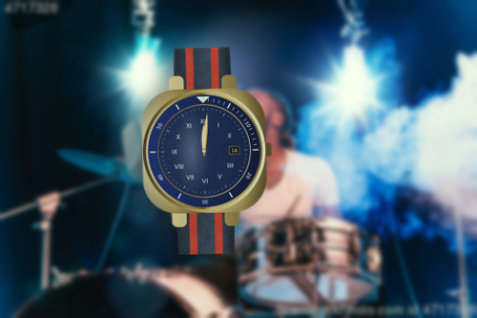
12:01
